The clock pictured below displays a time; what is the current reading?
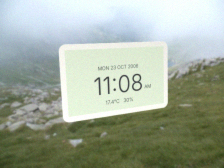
11:08
